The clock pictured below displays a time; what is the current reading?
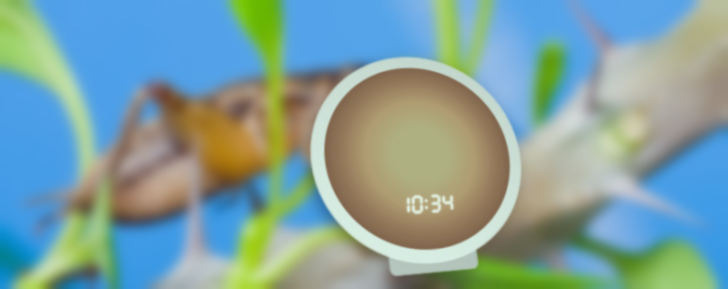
10:34
